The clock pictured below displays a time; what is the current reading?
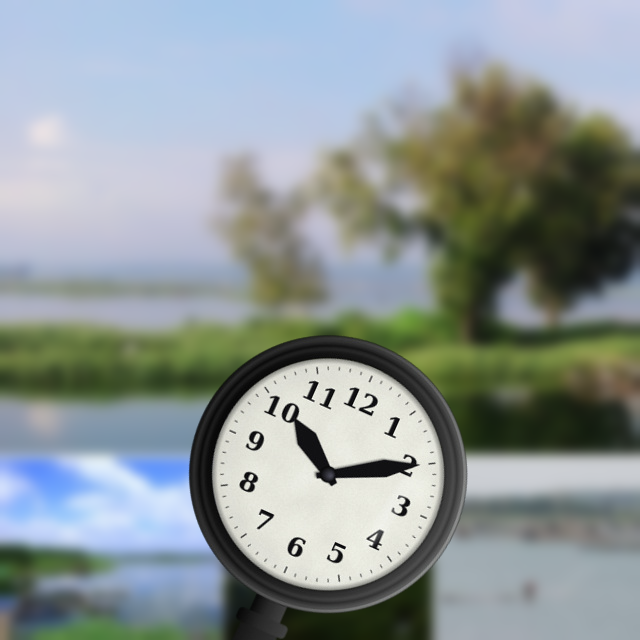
10:10
